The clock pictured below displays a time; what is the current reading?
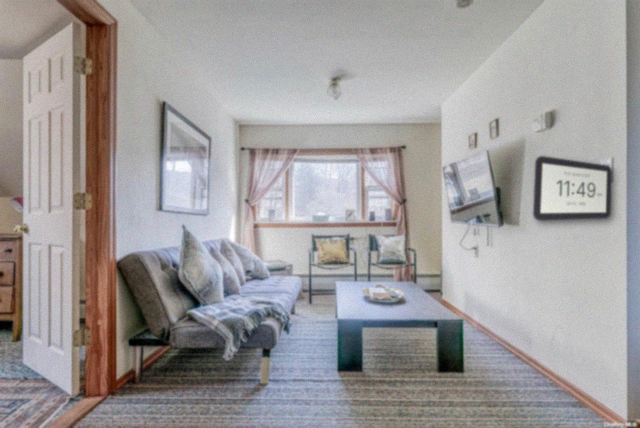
11:49
